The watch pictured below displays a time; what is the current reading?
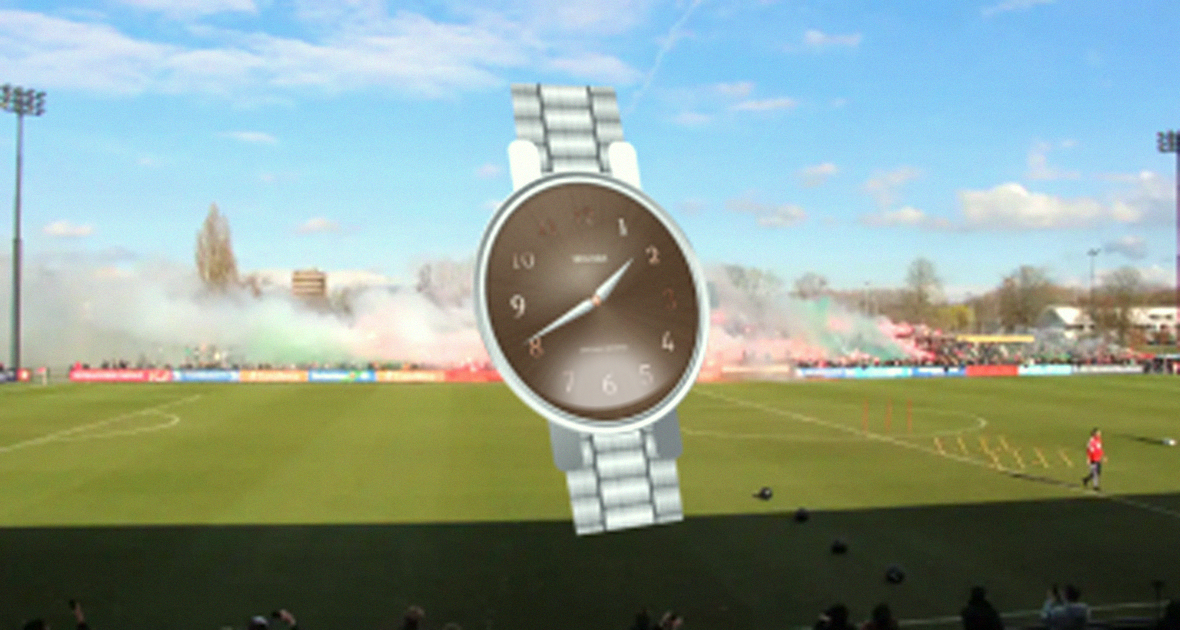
1:41
